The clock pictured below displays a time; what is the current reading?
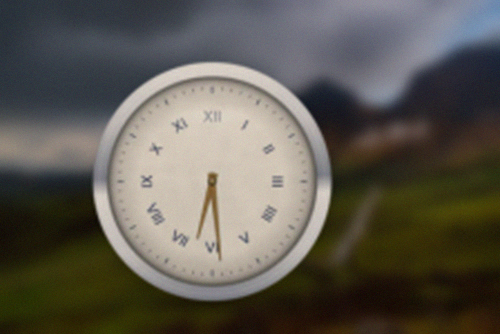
6:29
